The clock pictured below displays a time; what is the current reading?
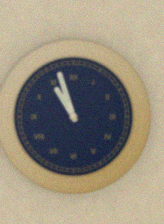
10:57
